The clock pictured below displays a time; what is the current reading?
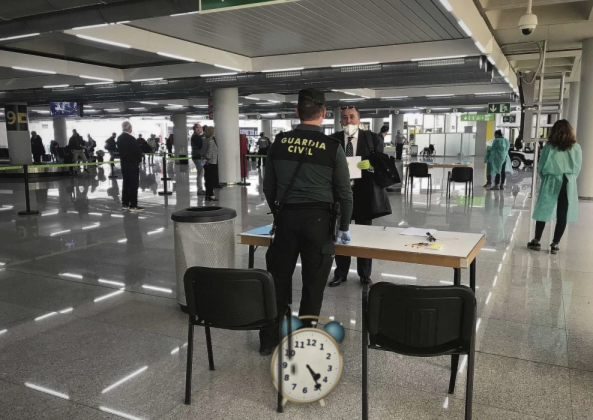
4:24
